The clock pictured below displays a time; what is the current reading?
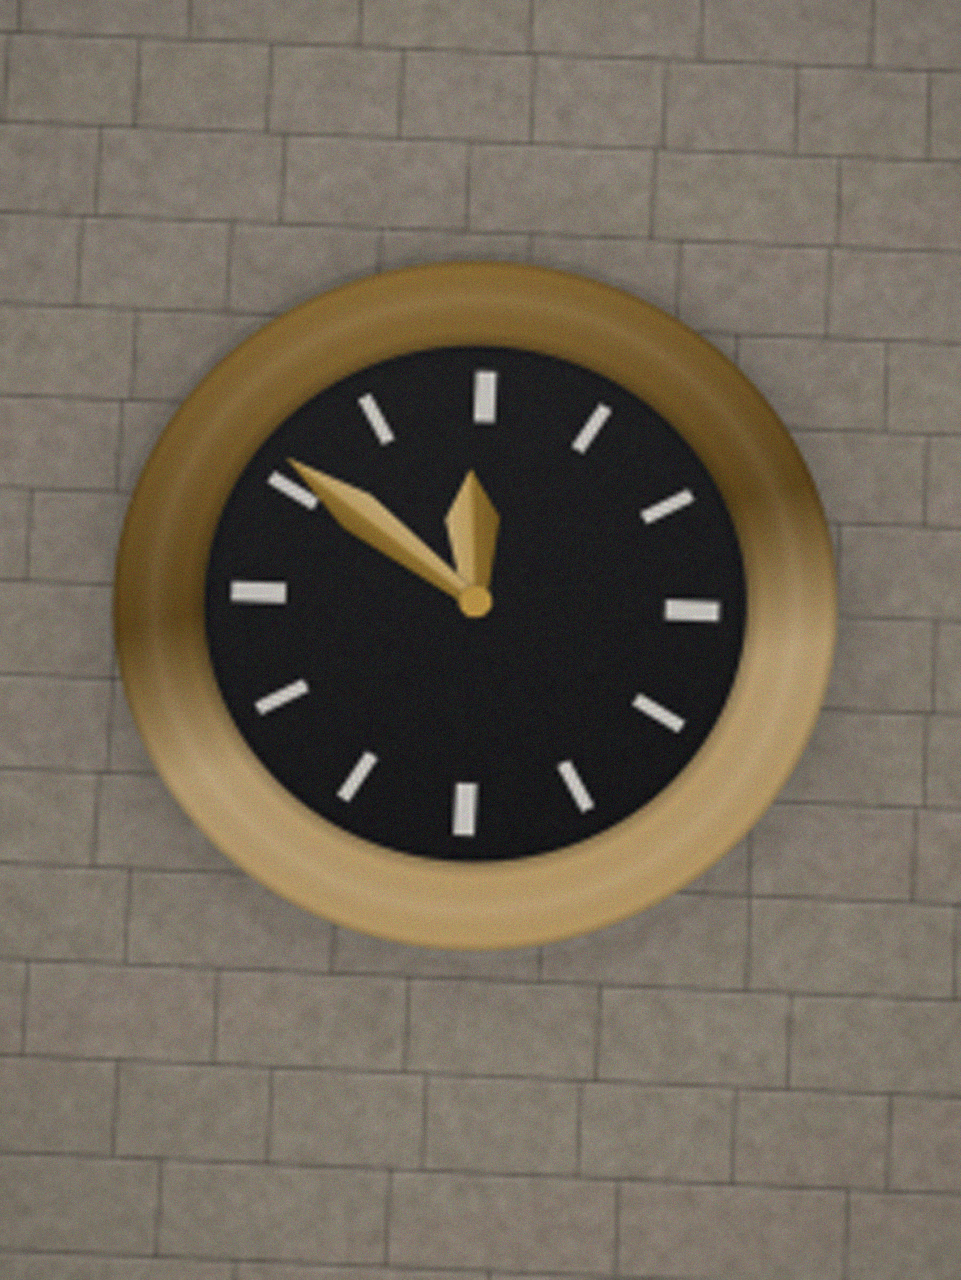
11:51
